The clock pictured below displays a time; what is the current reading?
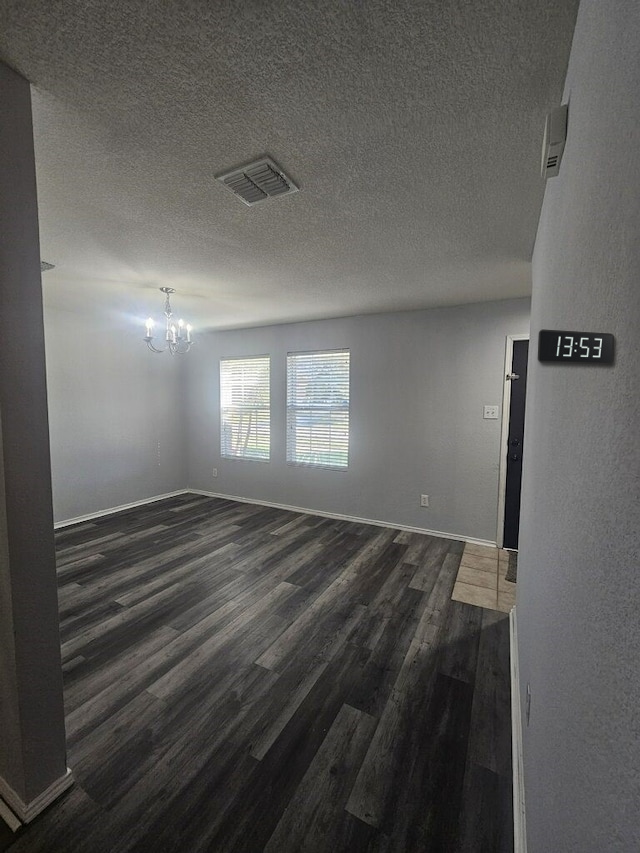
13:53
